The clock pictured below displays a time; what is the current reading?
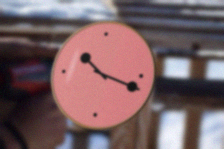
10:18
